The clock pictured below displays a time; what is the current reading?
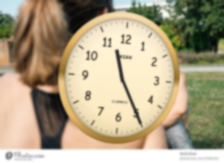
11:25
